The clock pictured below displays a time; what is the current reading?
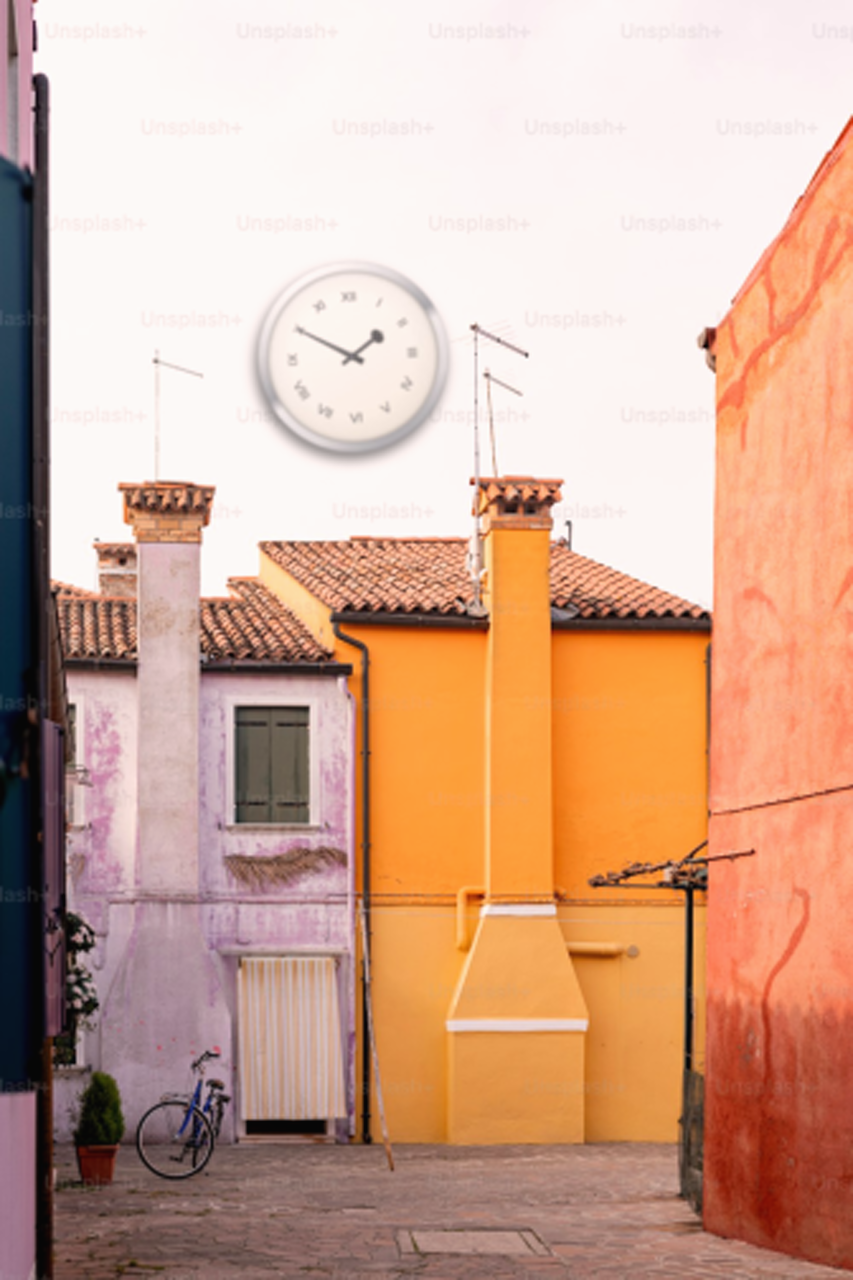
1:50
